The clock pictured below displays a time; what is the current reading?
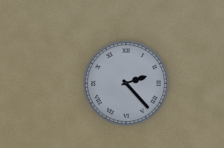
2:23
